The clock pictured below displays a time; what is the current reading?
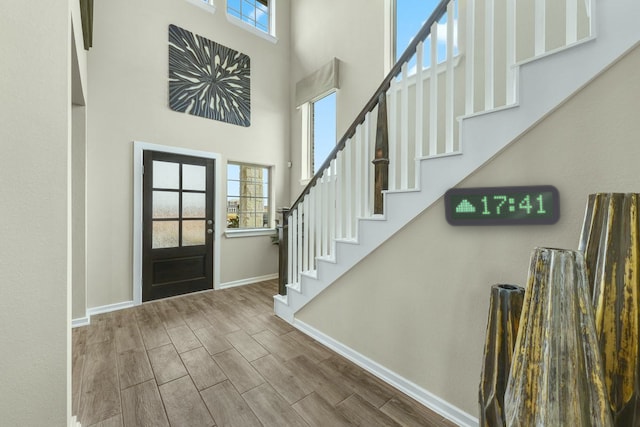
17:41
